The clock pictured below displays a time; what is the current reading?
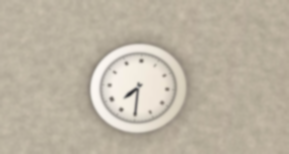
7:30
